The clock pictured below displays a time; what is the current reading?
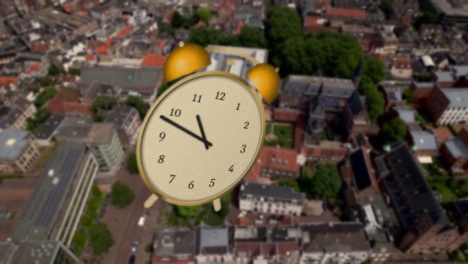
10:48
